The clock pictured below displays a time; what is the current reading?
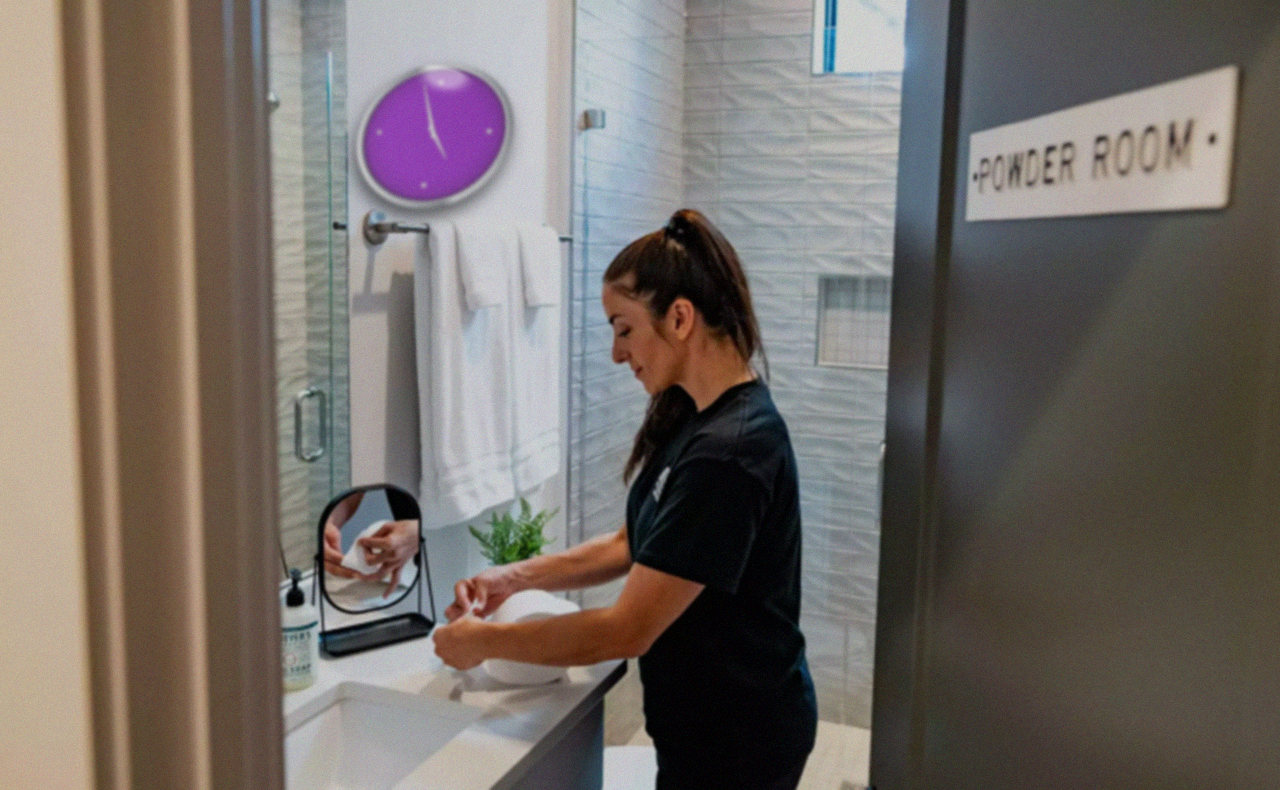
4:57
